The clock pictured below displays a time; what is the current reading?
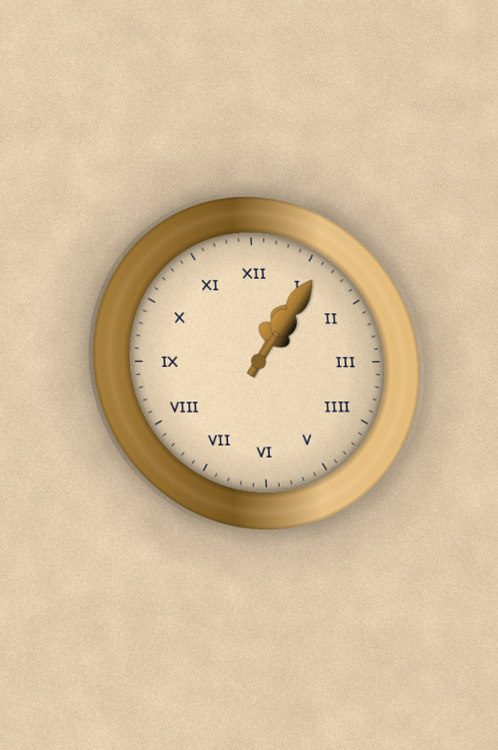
1:06
